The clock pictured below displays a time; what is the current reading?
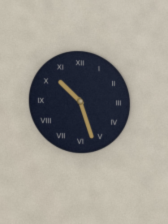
10:27
